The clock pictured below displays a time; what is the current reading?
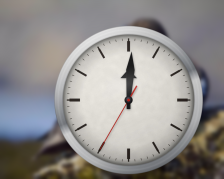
12:00:35
